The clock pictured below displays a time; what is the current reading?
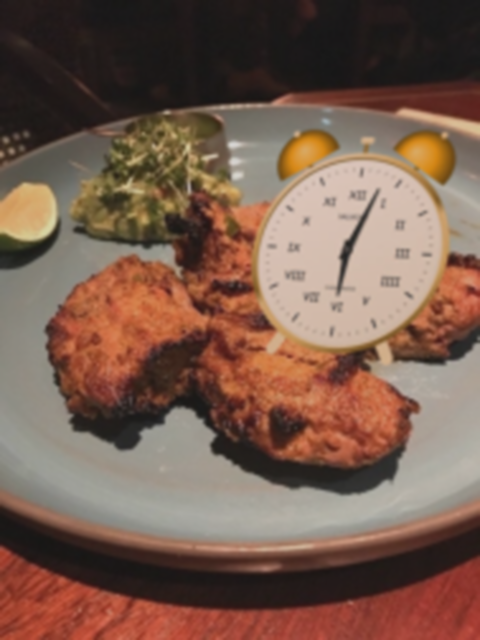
6:03
